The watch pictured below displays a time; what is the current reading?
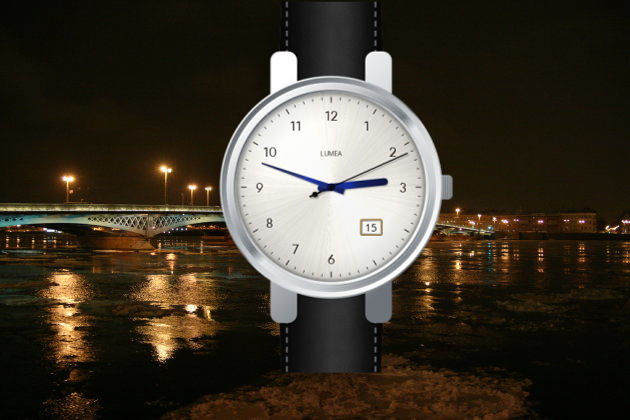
2:48:11
